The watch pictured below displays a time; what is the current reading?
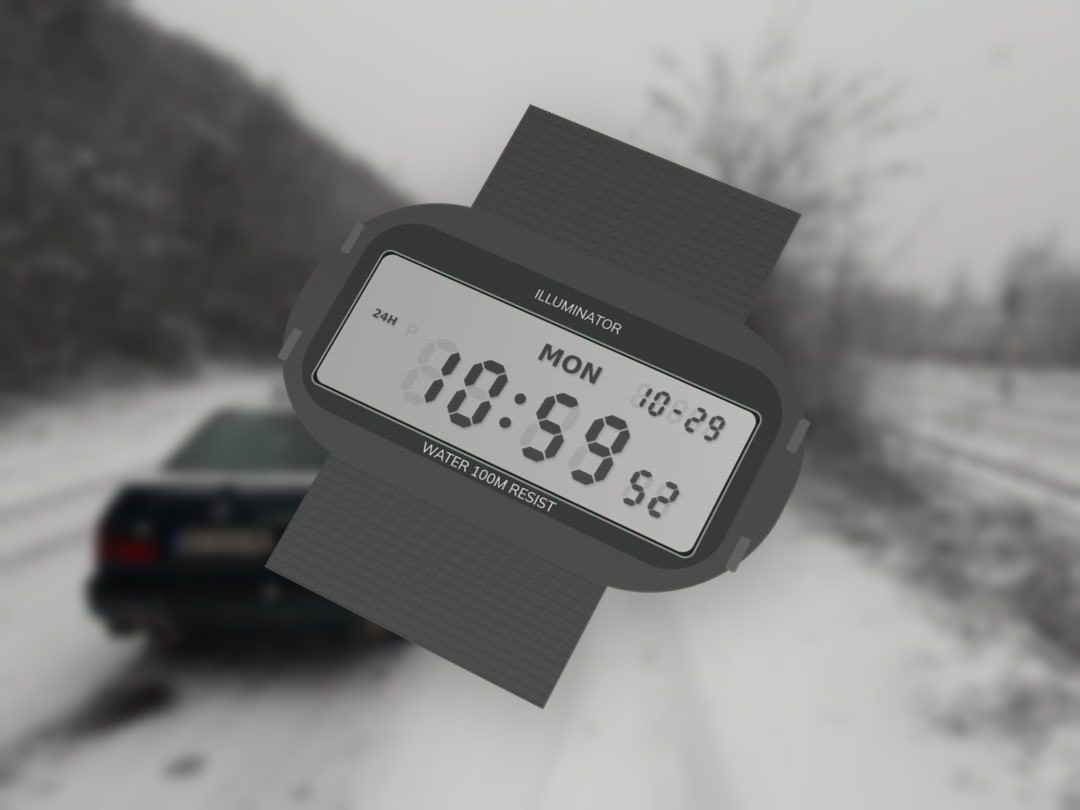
10:59:52
